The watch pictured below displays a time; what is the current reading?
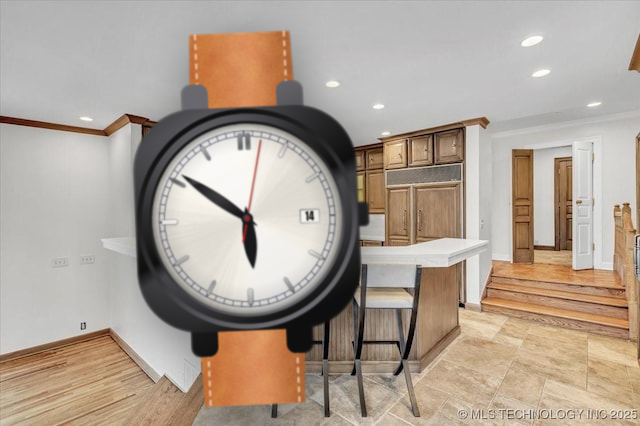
5:51:02
